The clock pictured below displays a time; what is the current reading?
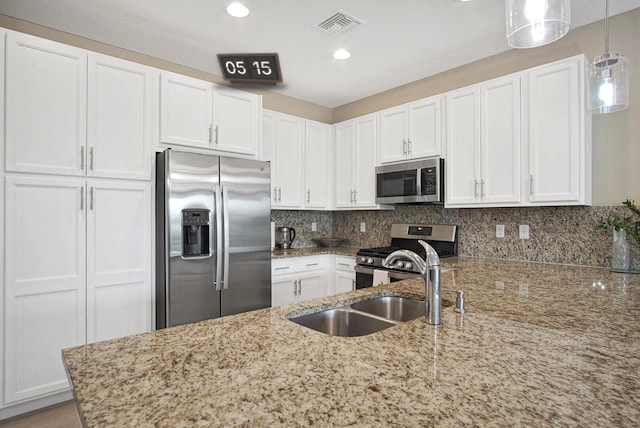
5:15
